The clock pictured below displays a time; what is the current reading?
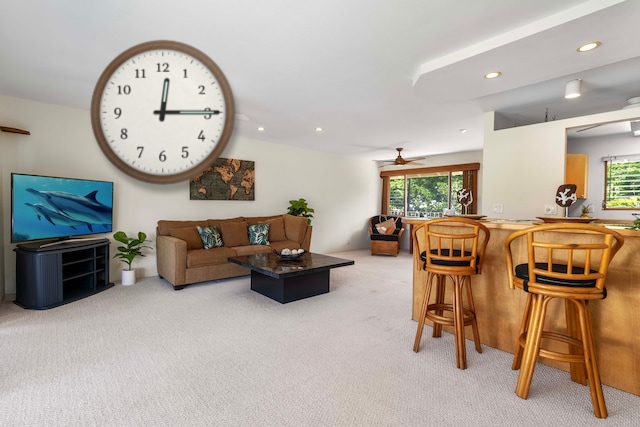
12:15
